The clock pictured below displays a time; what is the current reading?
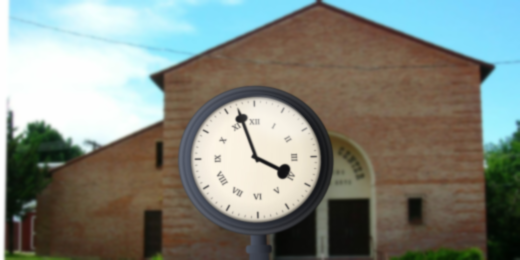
3:57
